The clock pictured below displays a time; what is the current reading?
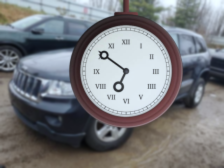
6:51
